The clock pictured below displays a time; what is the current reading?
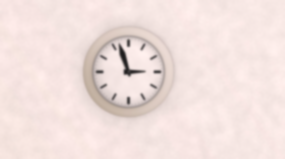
2:57
